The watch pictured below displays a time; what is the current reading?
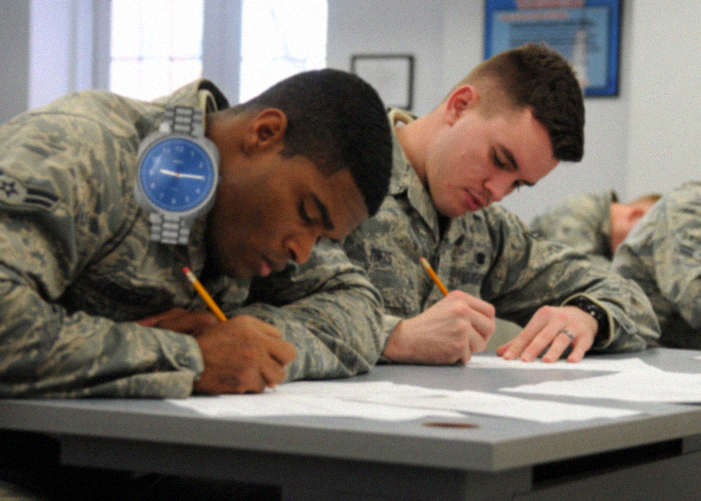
9:15
